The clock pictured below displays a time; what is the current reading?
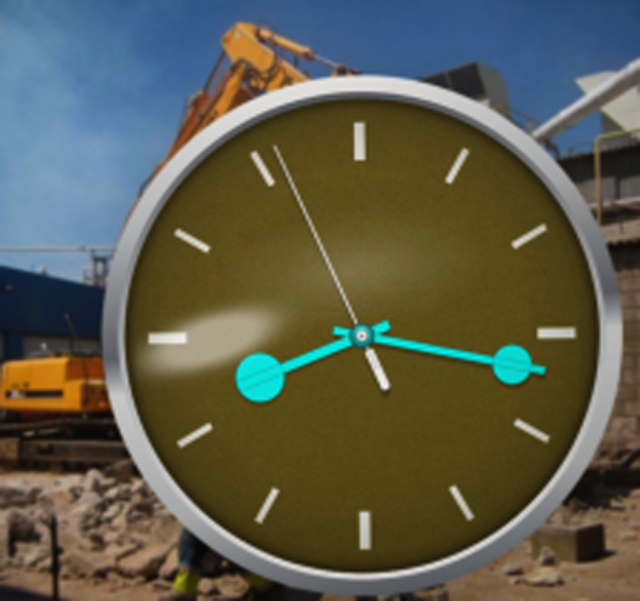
8:16:56
